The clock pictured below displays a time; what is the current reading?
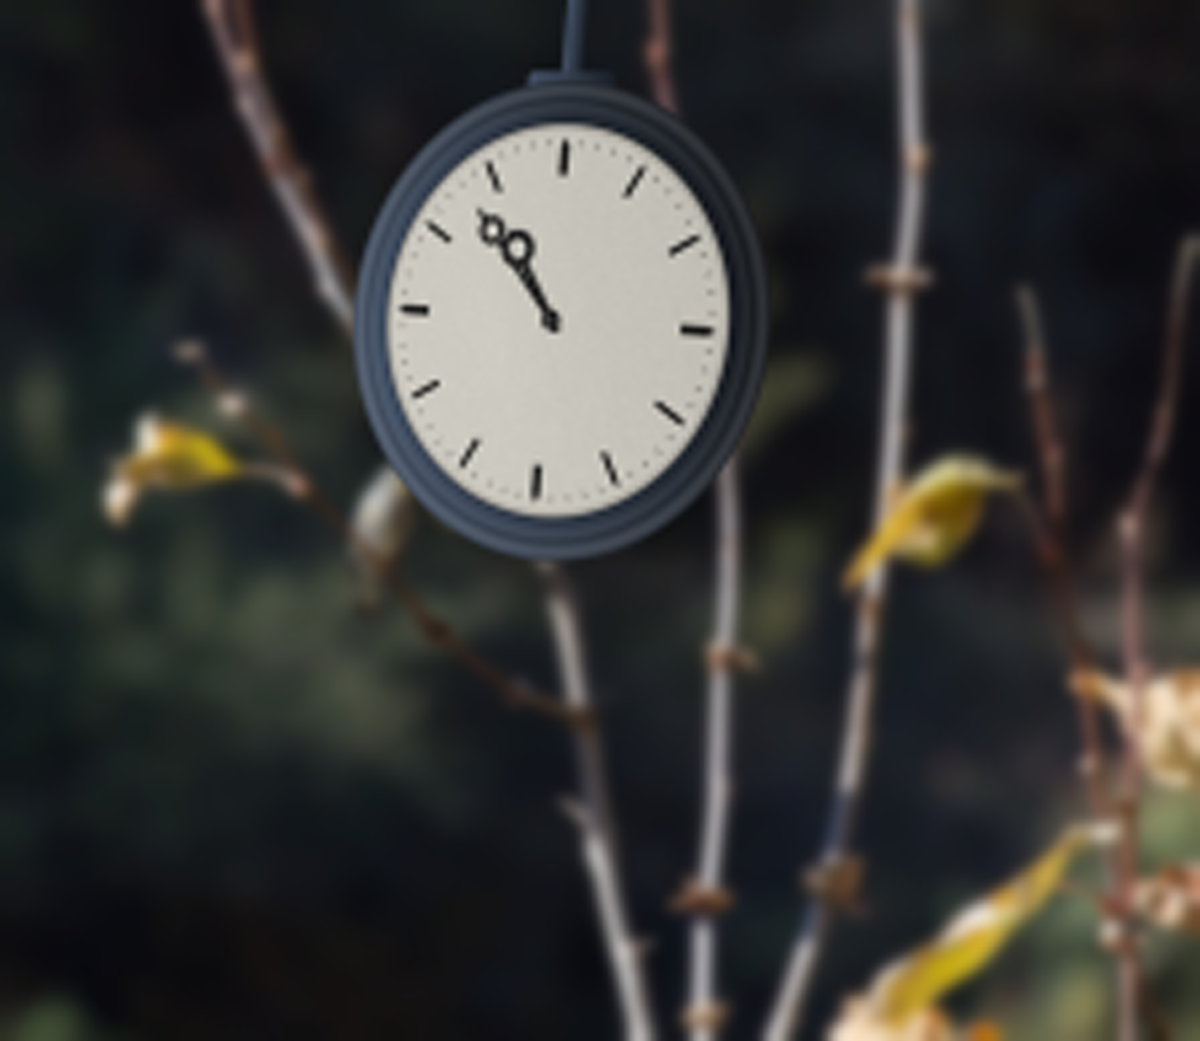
10:53
